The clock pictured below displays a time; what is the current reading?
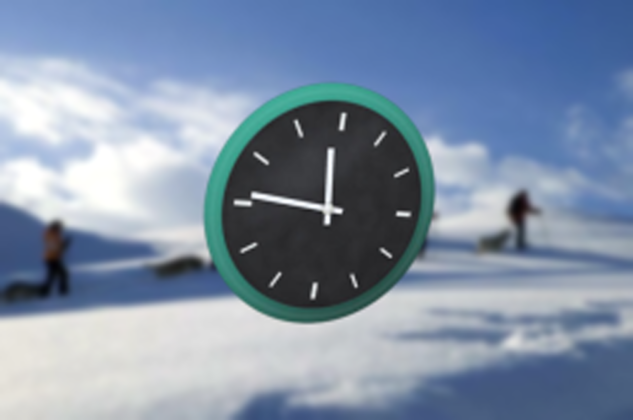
11:46
